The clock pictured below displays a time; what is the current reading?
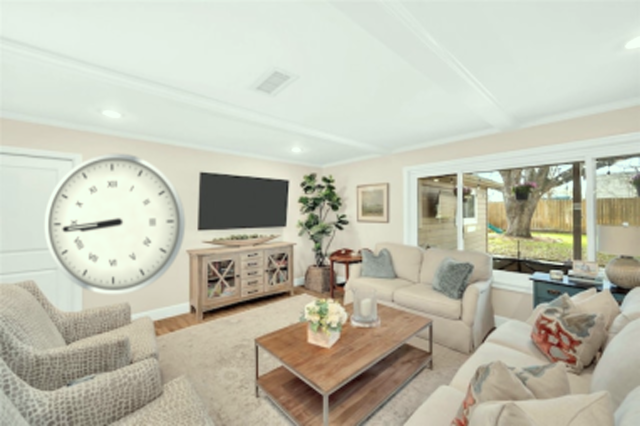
8:44
